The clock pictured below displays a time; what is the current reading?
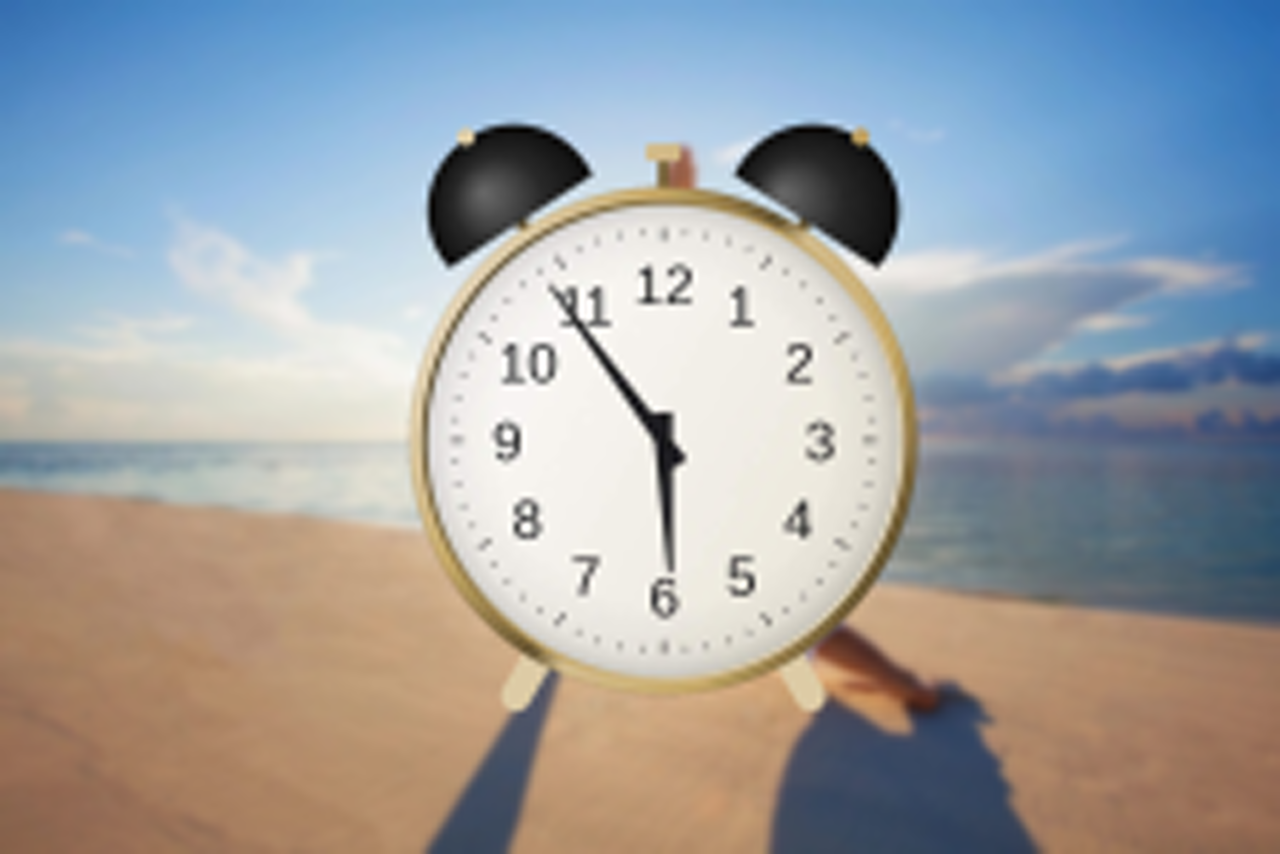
5:54
